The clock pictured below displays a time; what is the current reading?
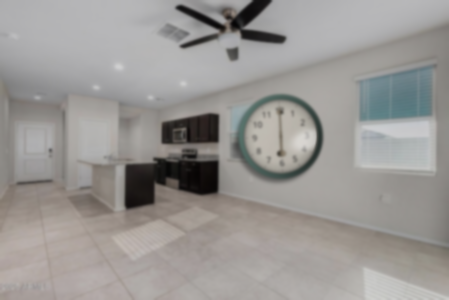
6:00
